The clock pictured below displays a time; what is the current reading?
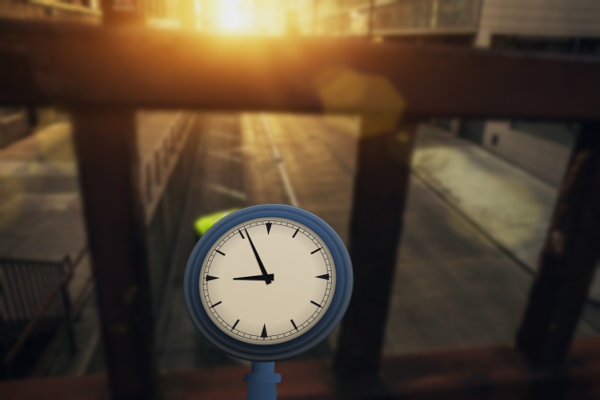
8:56
